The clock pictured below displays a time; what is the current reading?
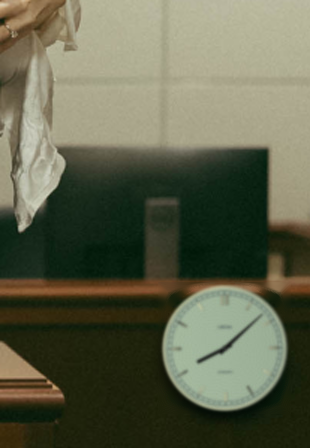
8:08
